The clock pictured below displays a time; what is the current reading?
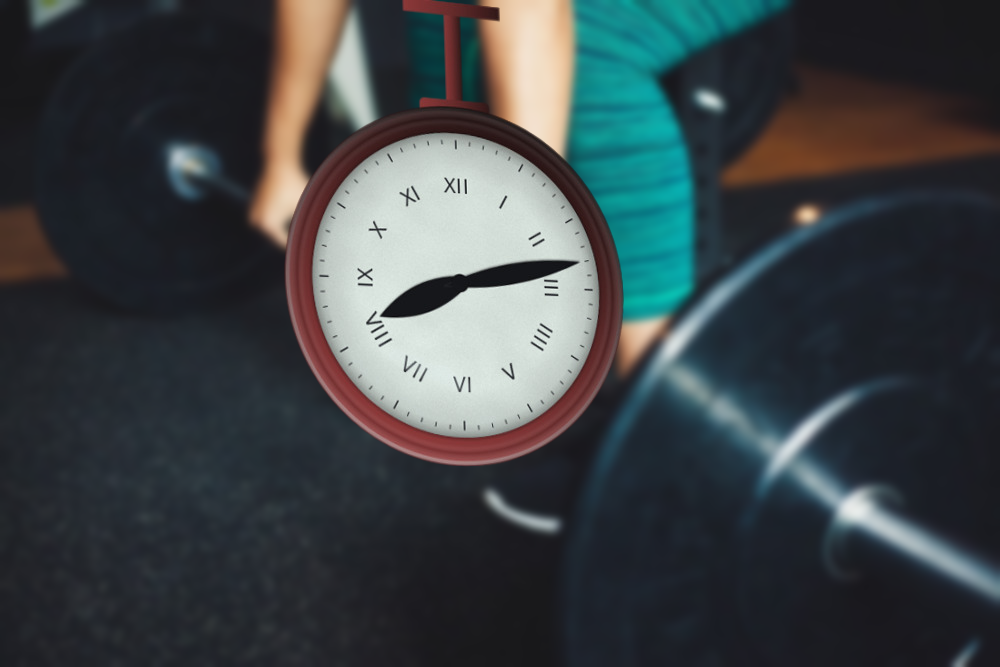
8:13
